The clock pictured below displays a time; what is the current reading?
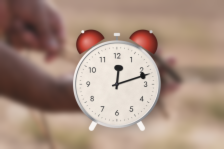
12:12
